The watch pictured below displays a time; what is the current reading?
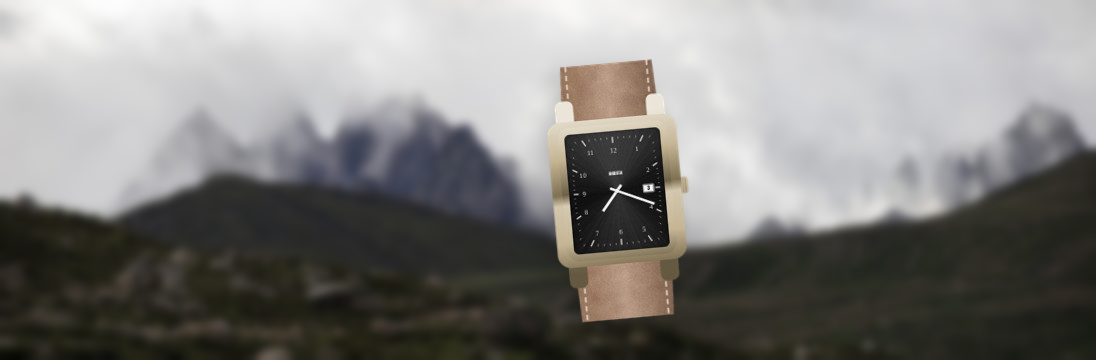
7:19
